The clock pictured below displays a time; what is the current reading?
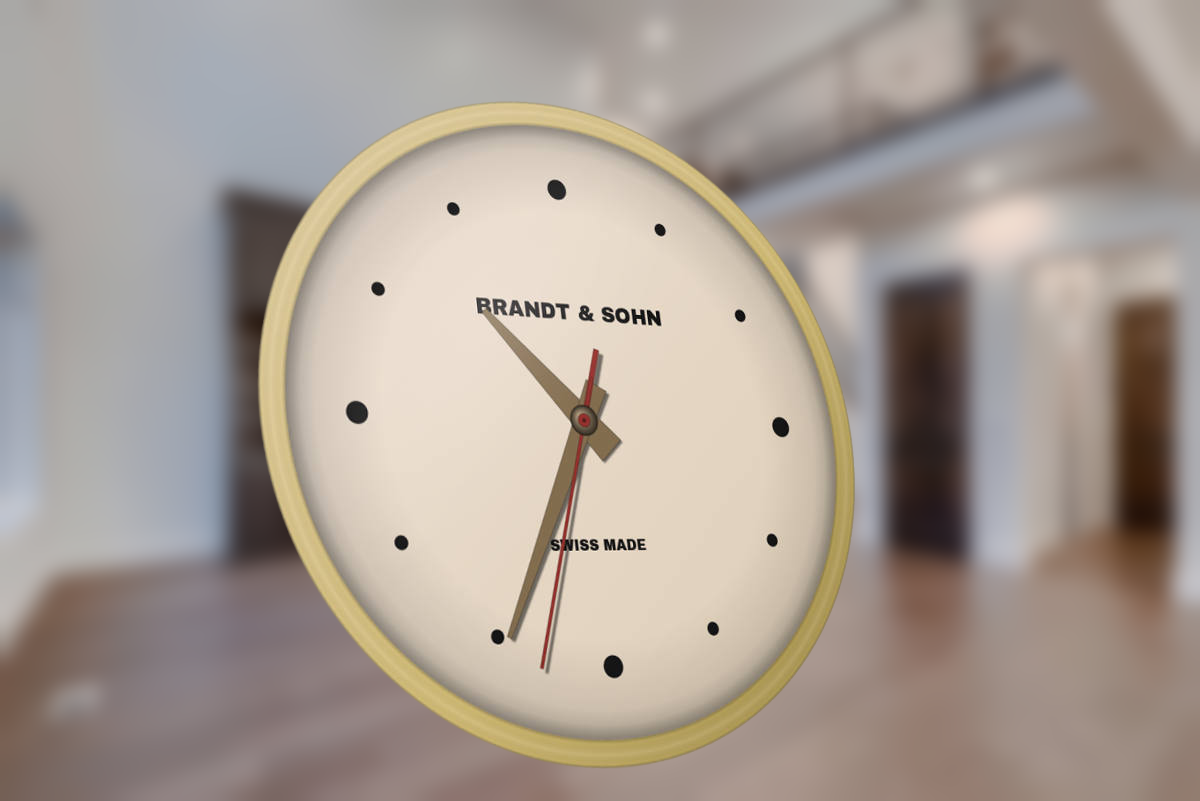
10:34:33
